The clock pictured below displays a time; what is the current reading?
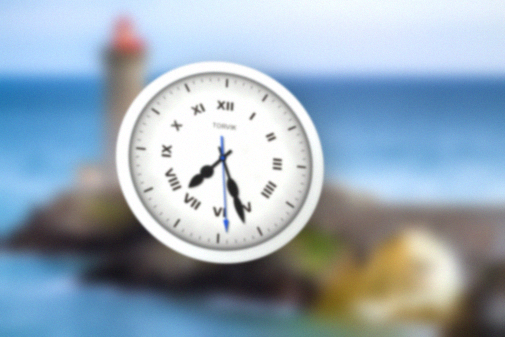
7:26:29
